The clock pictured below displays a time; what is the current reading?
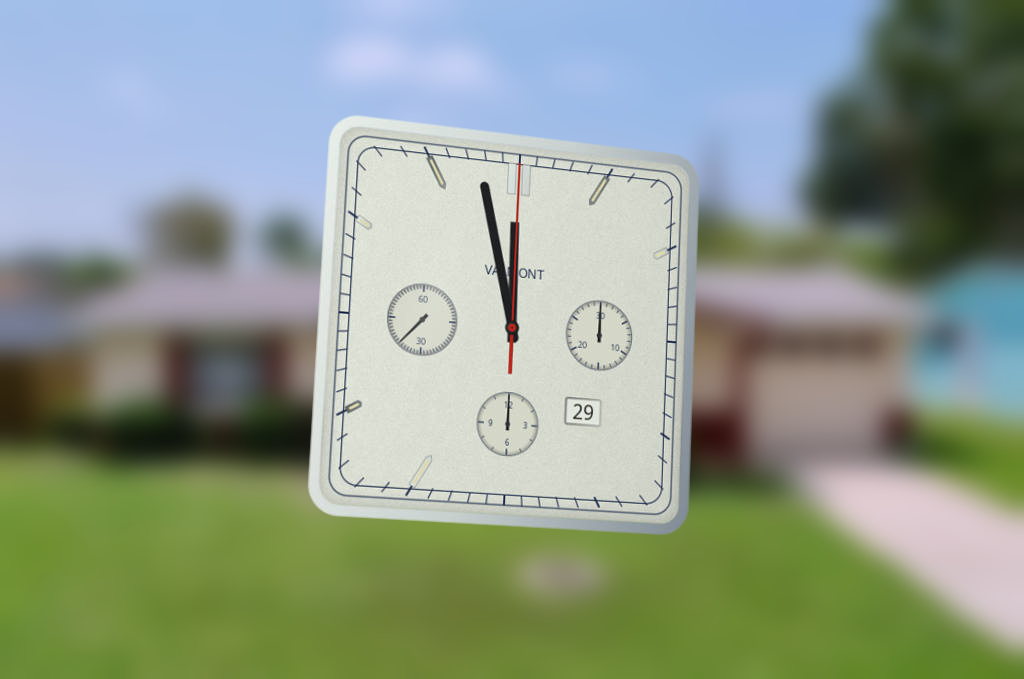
11:57:37
